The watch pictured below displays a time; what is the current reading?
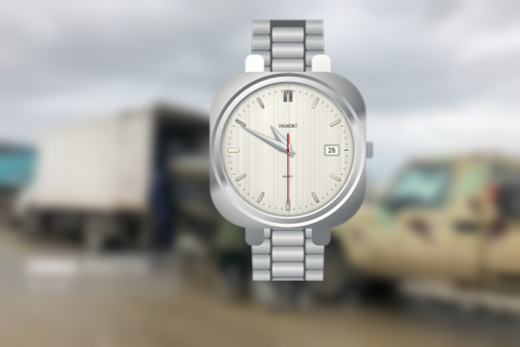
10:49:30
